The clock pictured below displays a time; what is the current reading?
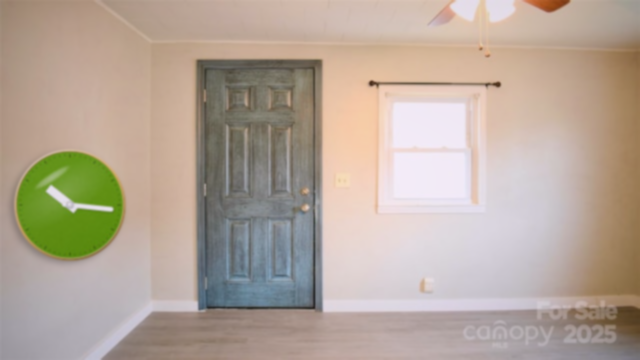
10:16
